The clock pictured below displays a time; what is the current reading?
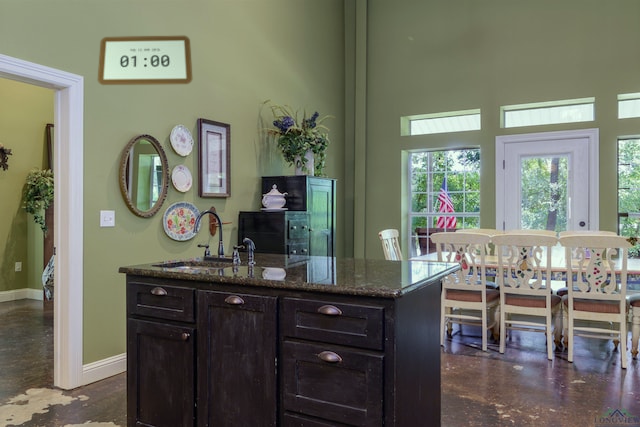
1:00
